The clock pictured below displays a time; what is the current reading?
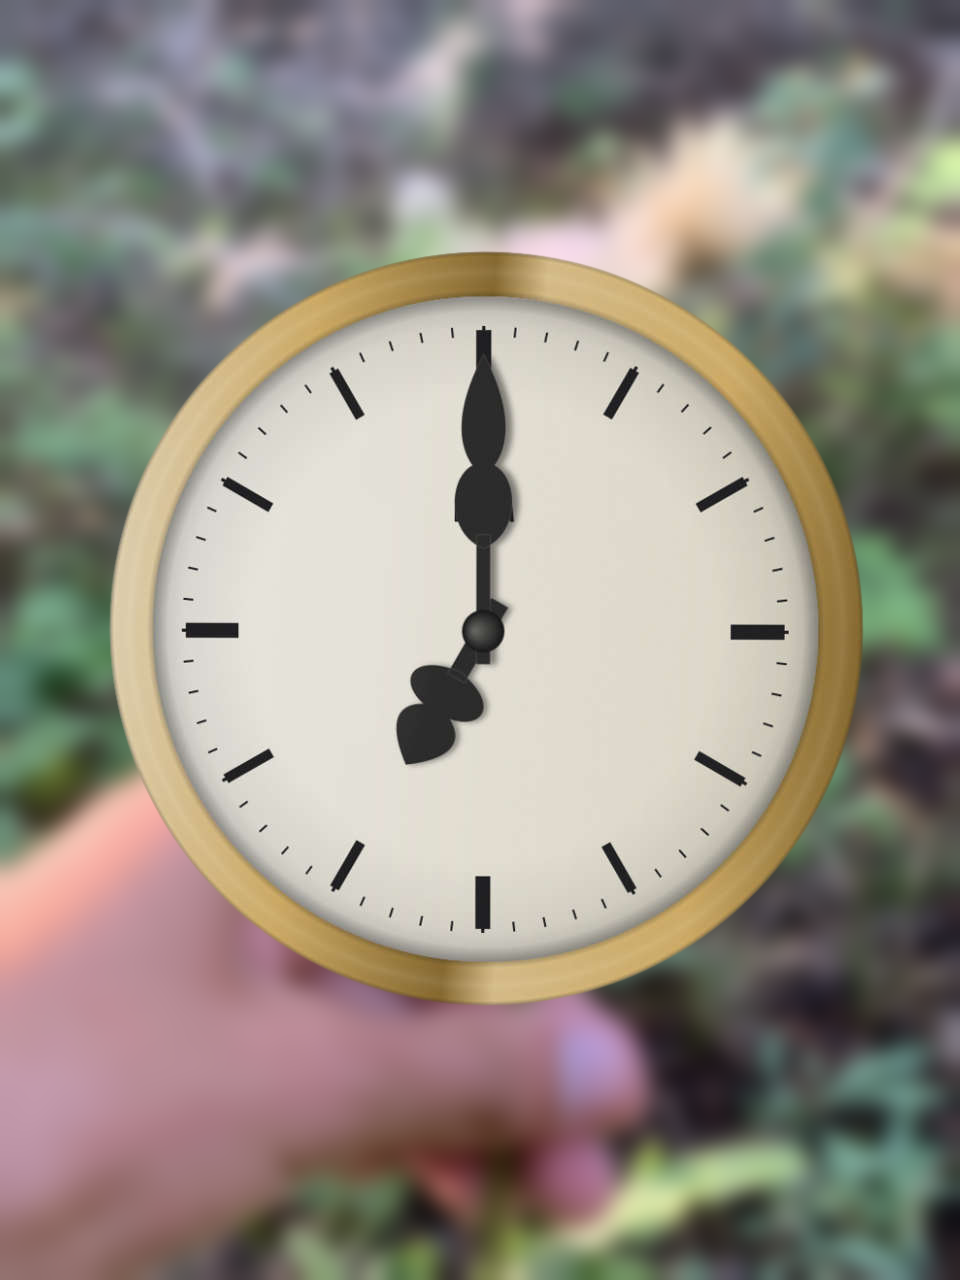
7:00
